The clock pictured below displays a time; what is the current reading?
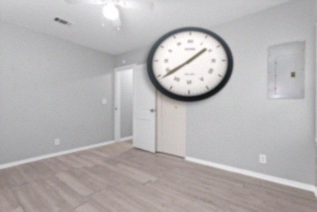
1:39
